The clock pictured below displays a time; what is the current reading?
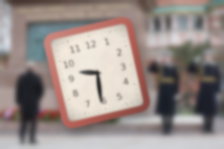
9:31
